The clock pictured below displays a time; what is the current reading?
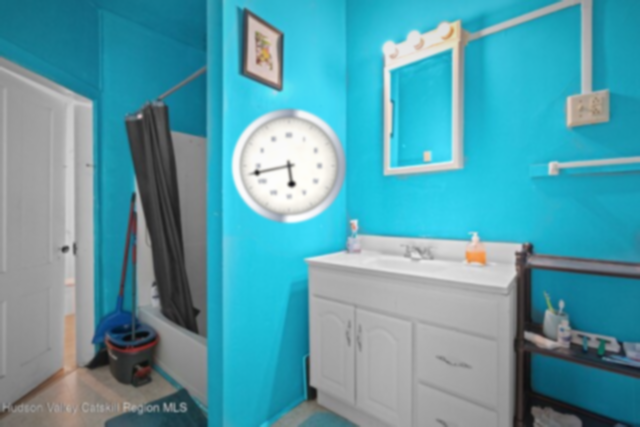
5:43
